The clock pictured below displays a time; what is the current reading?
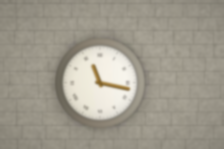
11:17
